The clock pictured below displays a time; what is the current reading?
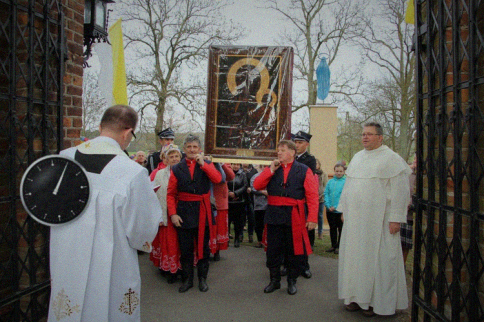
1:05
